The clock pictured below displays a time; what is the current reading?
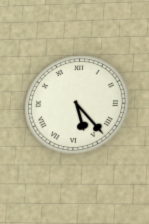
5:23
